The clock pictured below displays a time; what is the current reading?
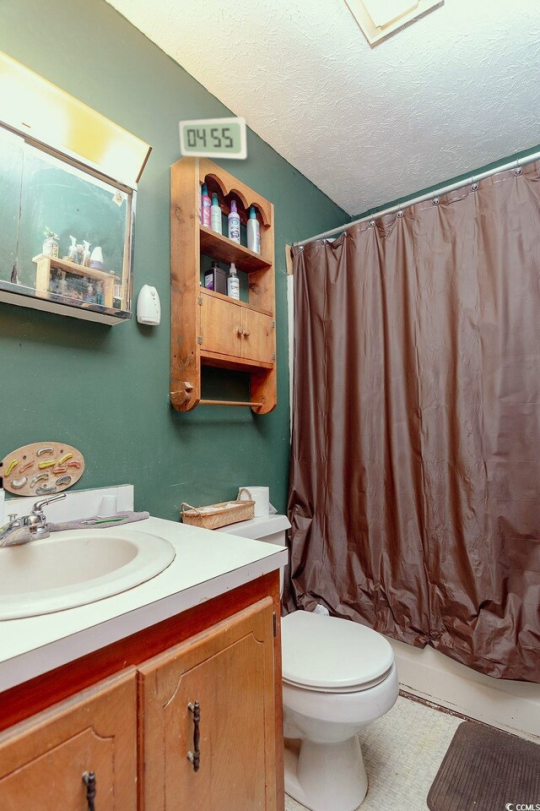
4:55
